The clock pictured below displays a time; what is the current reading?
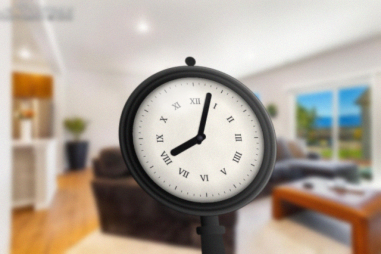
8:03
